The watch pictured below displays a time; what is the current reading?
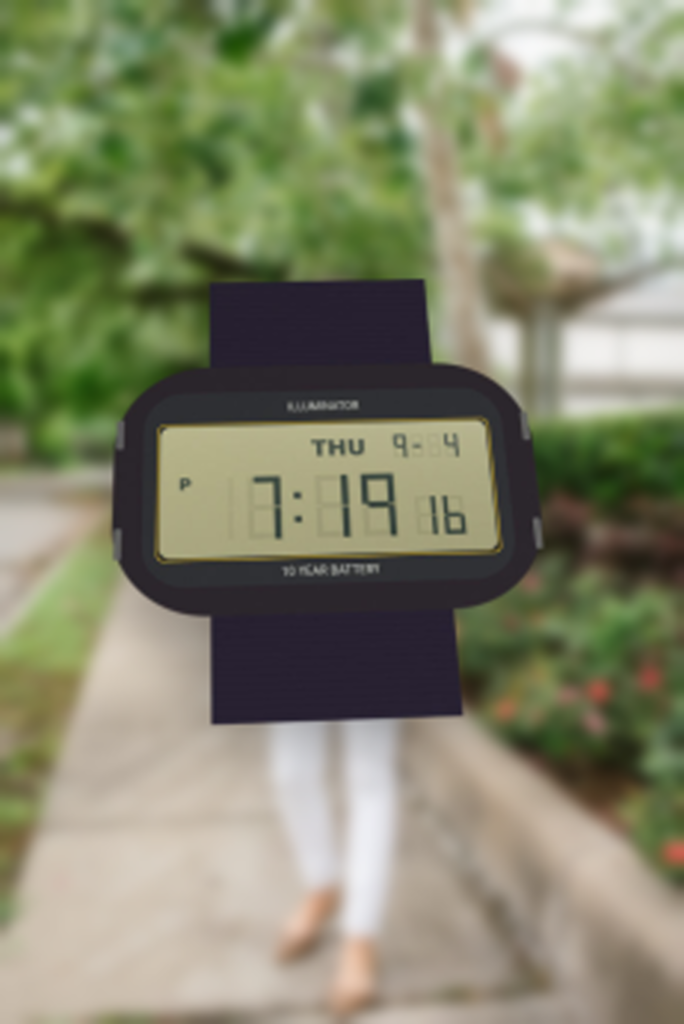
7:19:16
